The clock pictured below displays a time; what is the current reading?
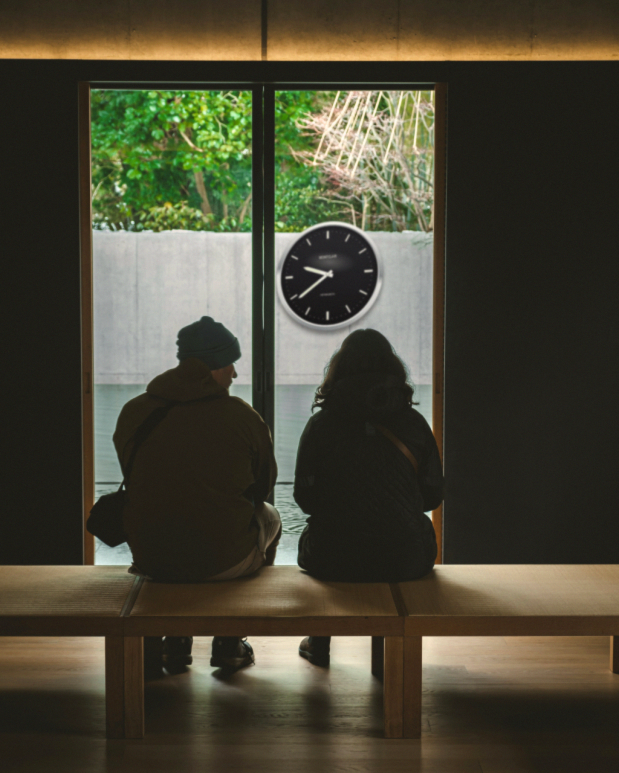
9:39
